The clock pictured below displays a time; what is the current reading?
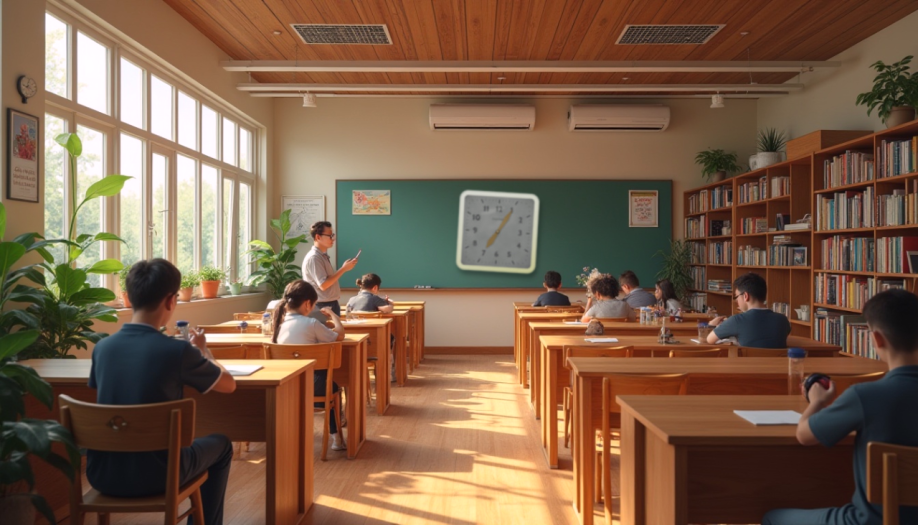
7:05
